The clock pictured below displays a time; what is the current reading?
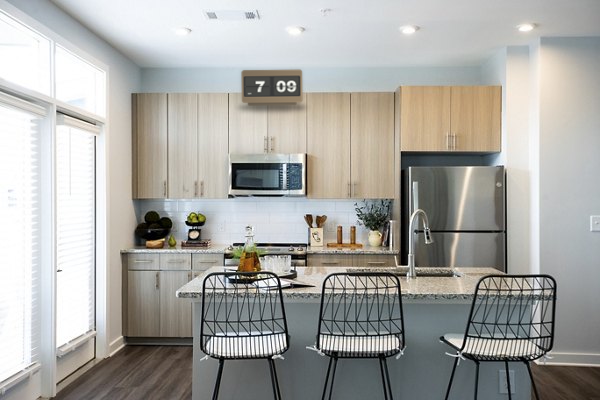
7:09
